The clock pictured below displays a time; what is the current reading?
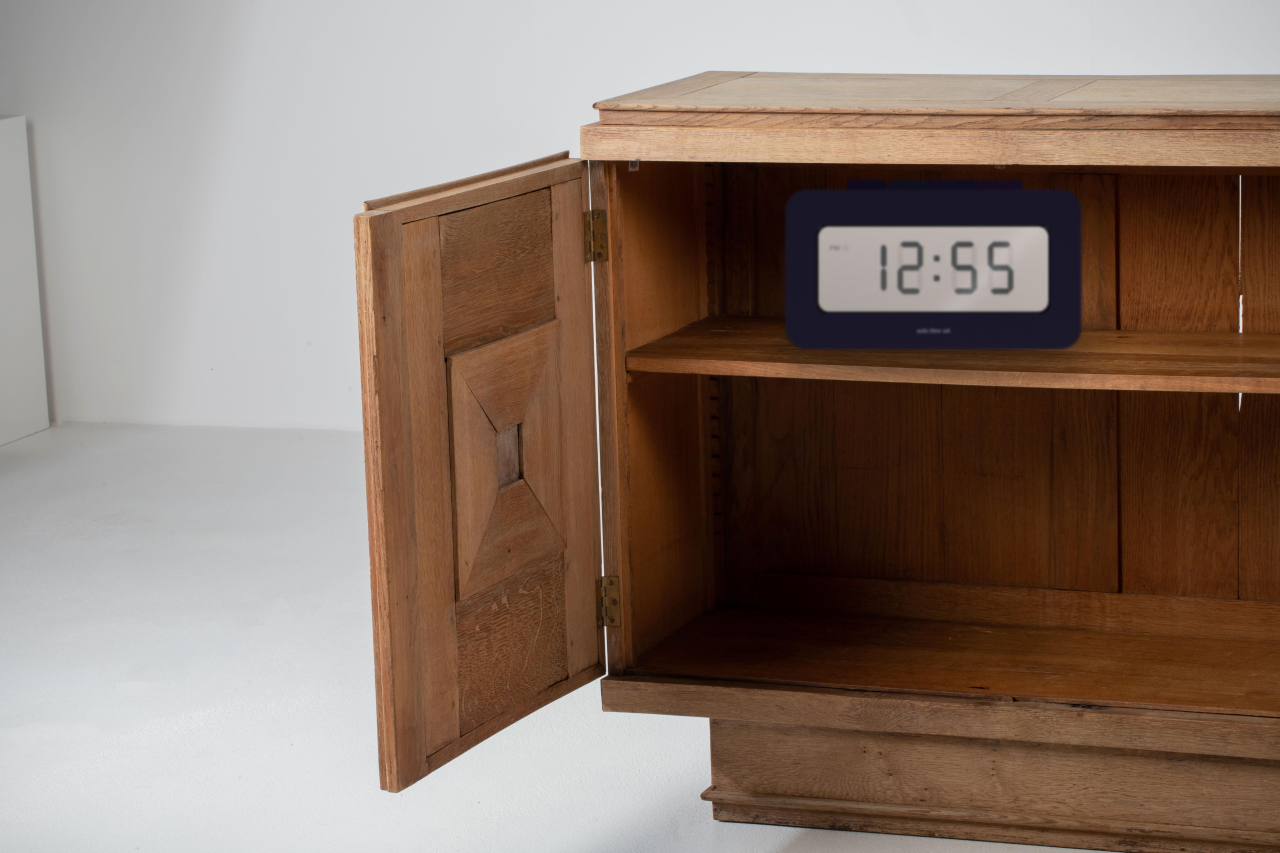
12:55
